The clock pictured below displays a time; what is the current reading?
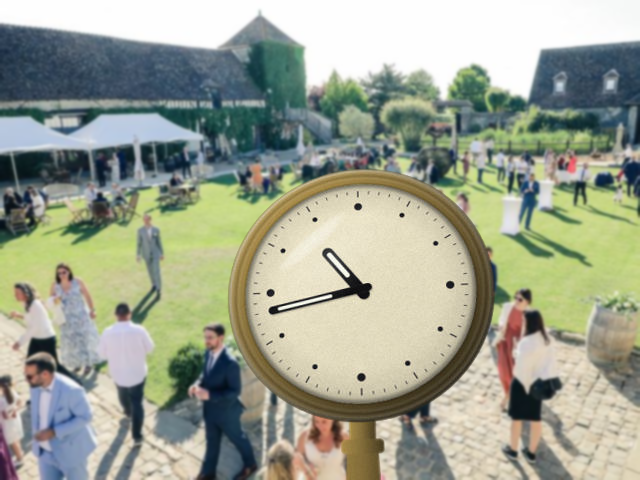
10:43
